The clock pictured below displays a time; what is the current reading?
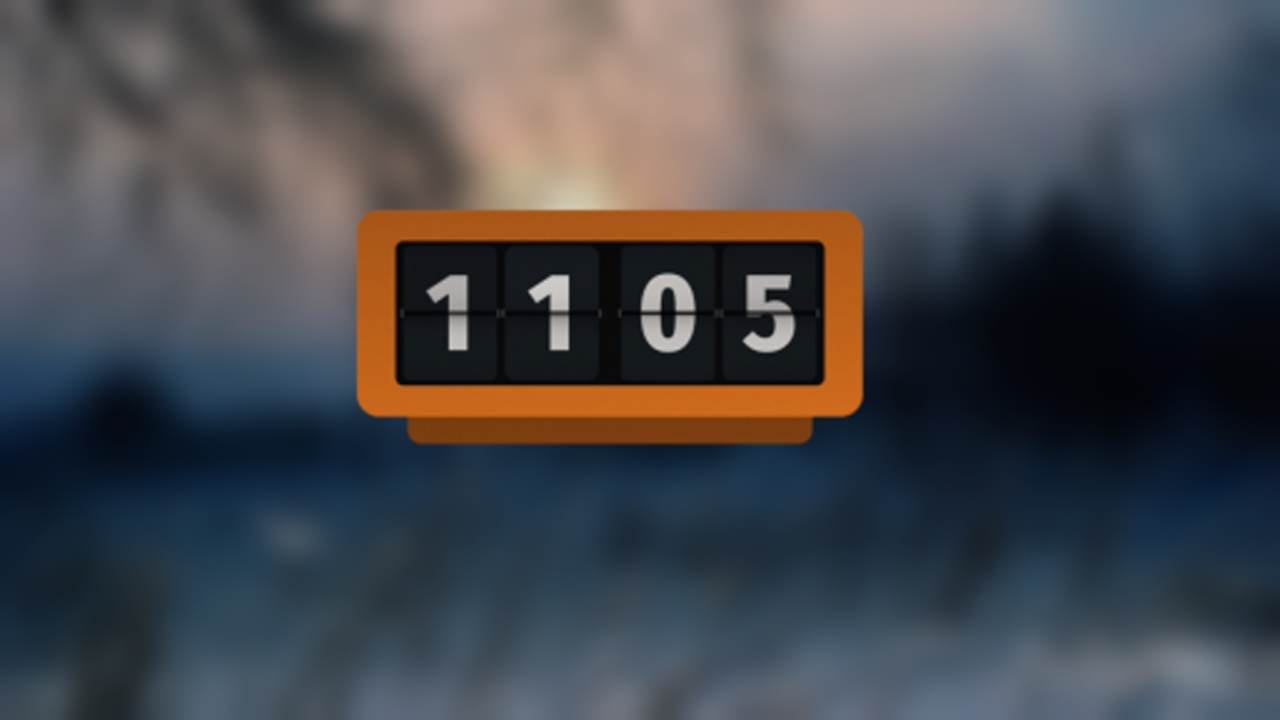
11:05
